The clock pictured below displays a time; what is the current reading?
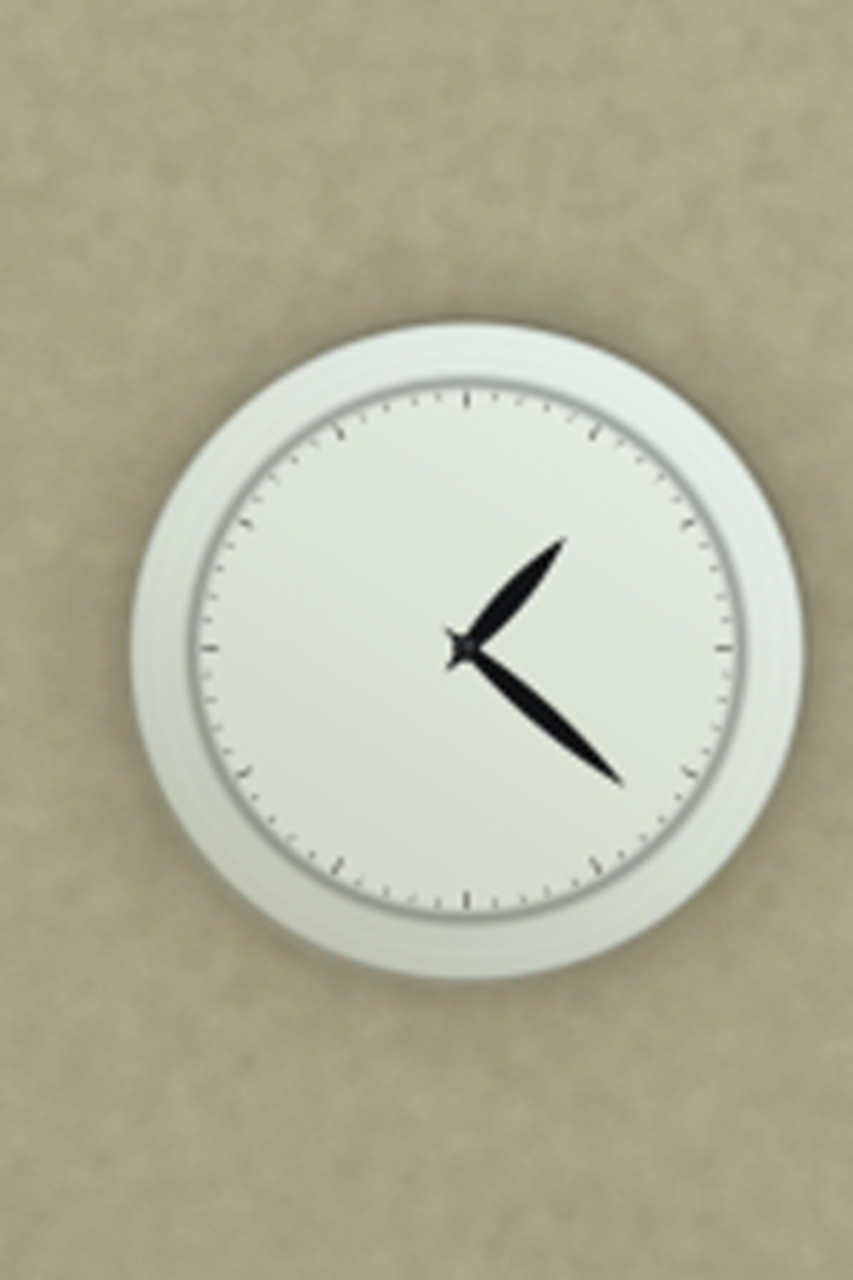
1:22
